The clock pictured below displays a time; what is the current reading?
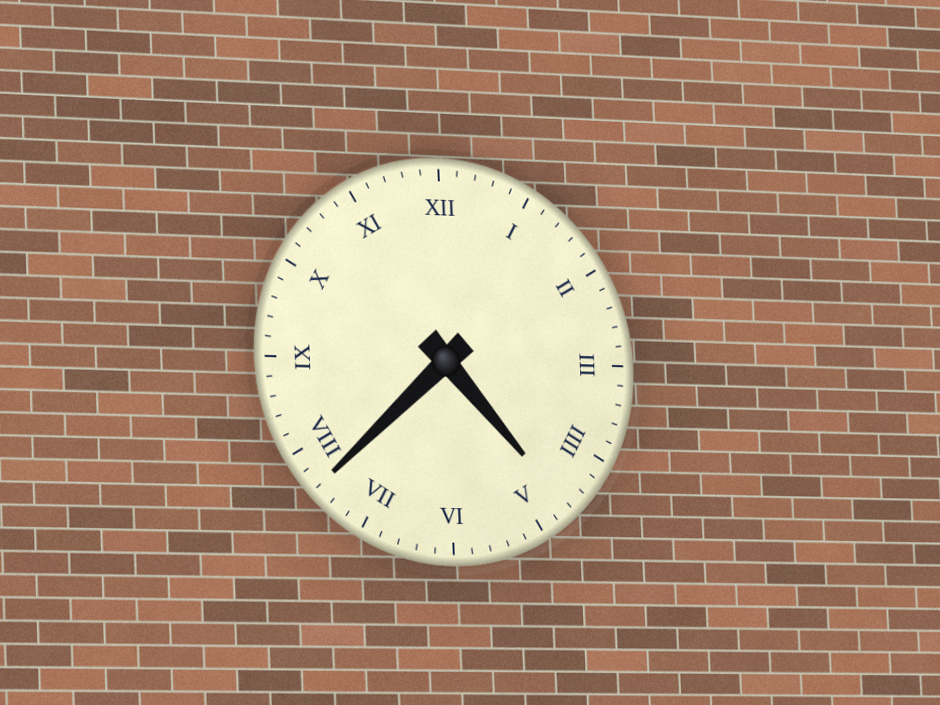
4:38
